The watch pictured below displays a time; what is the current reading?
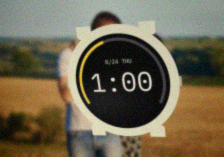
1:00
